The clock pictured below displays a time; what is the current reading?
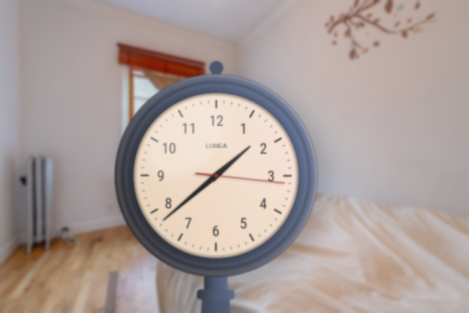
1:38:16
